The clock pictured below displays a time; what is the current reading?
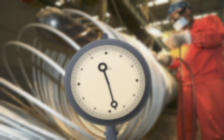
11:28
